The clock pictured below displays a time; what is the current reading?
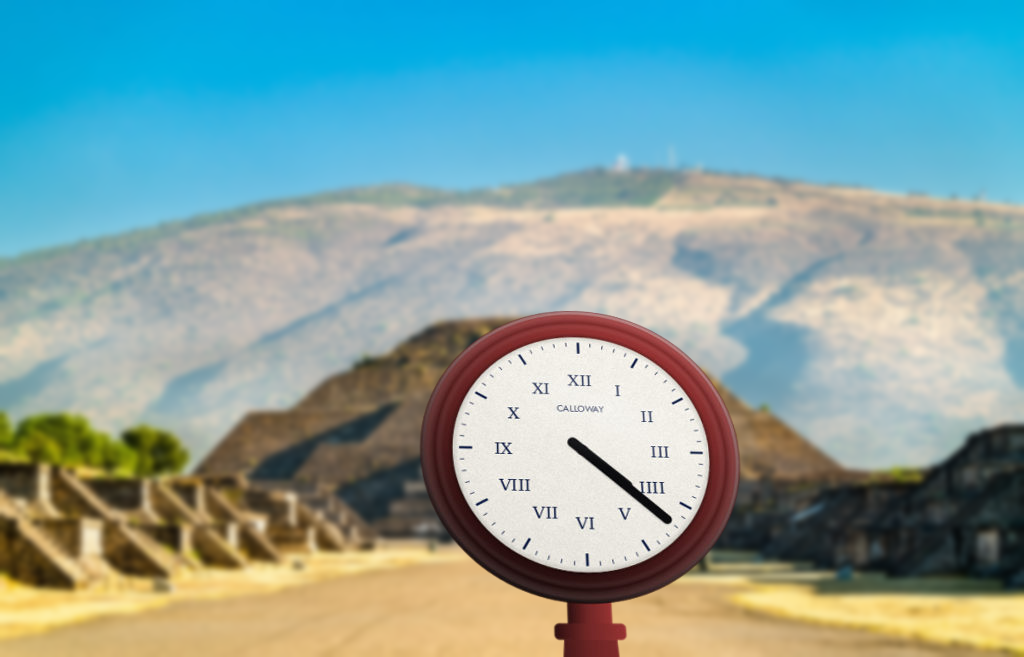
4:22
